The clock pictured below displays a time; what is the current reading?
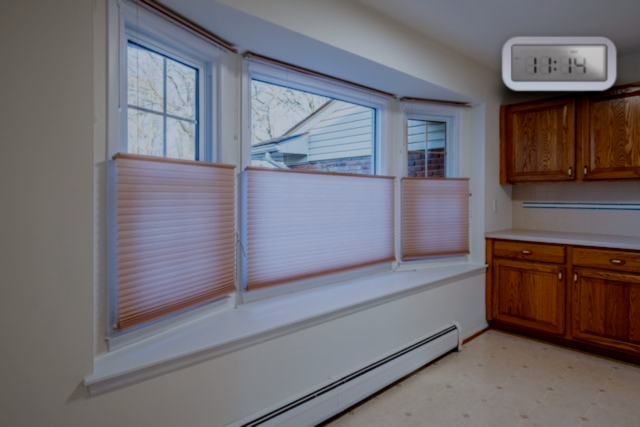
11:14
